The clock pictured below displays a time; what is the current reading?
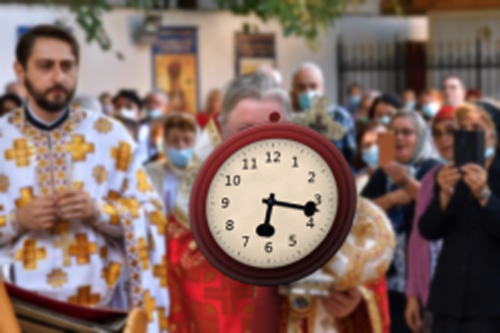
6:17
